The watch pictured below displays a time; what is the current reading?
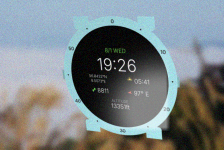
19:26
